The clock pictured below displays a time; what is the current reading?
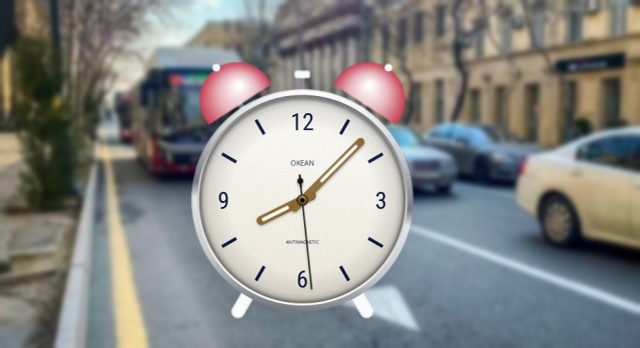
8:07:29
